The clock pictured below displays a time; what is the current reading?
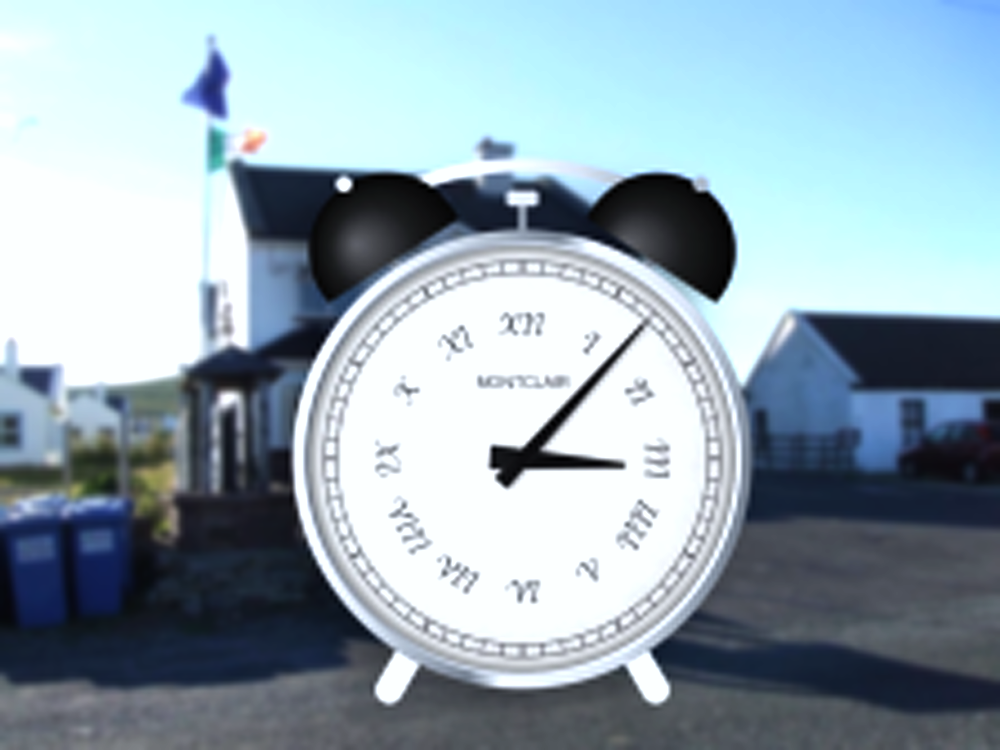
3:07
